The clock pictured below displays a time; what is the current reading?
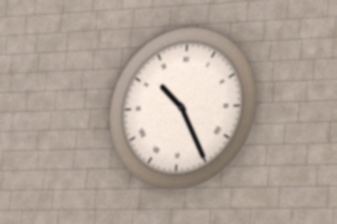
10:25
